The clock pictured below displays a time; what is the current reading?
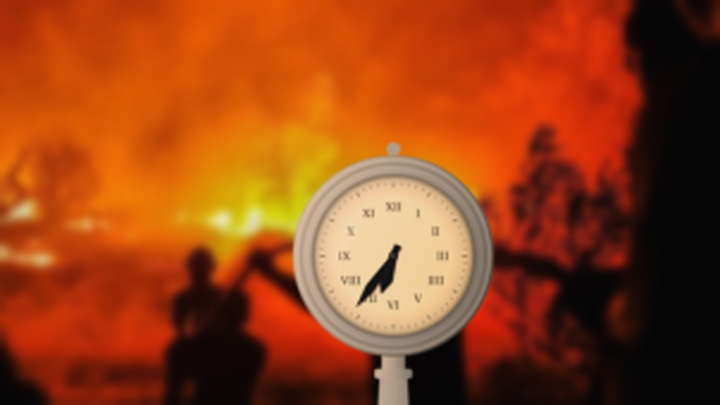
6:36
